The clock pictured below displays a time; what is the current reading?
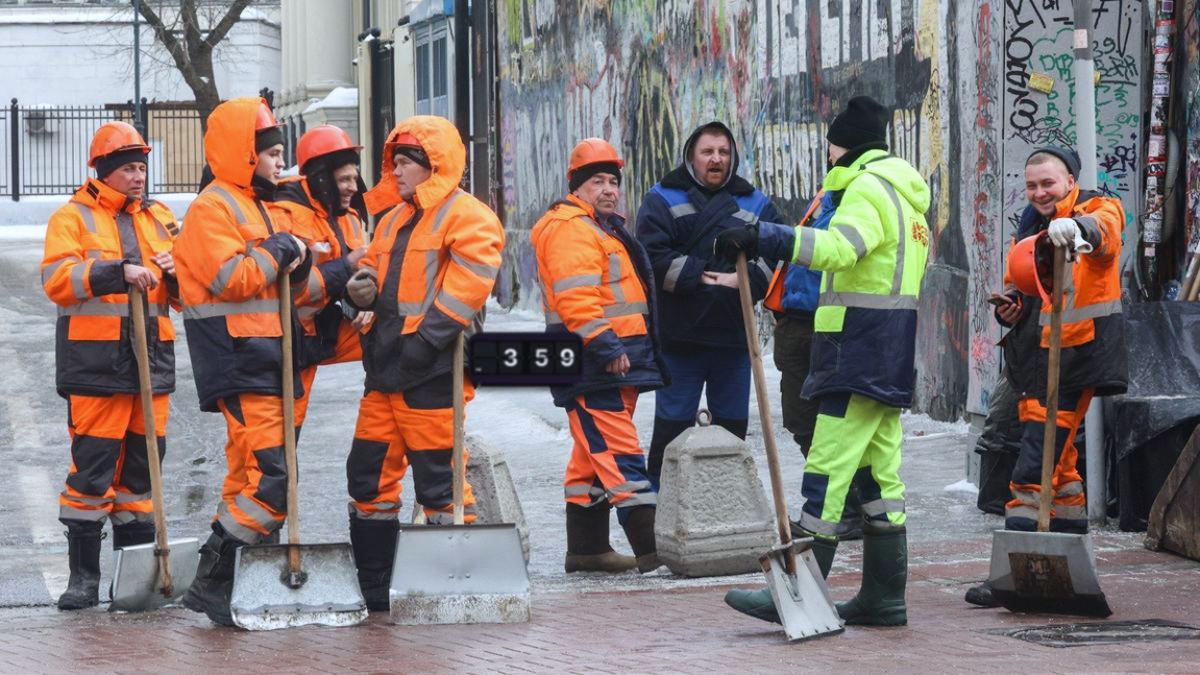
3:59
